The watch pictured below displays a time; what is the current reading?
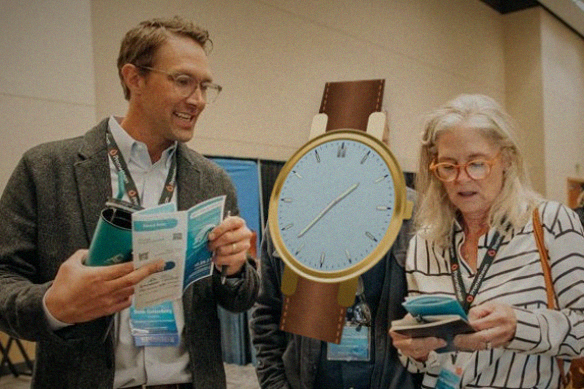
1:37
